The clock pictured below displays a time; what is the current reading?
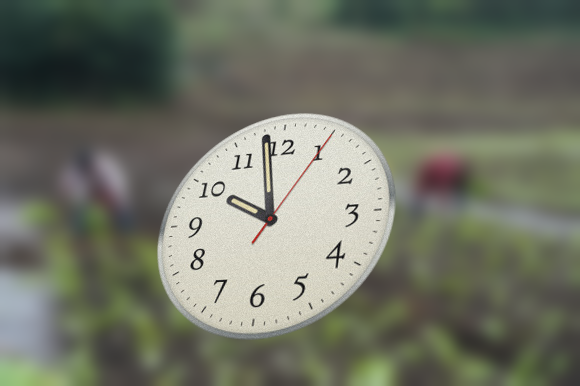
9:58:05
